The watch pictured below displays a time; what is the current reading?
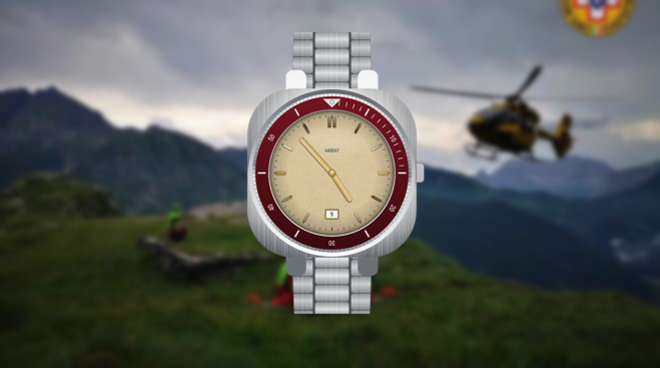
4:53
